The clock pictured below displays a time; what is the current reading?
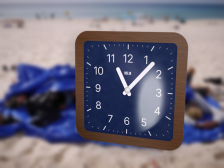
11:07
